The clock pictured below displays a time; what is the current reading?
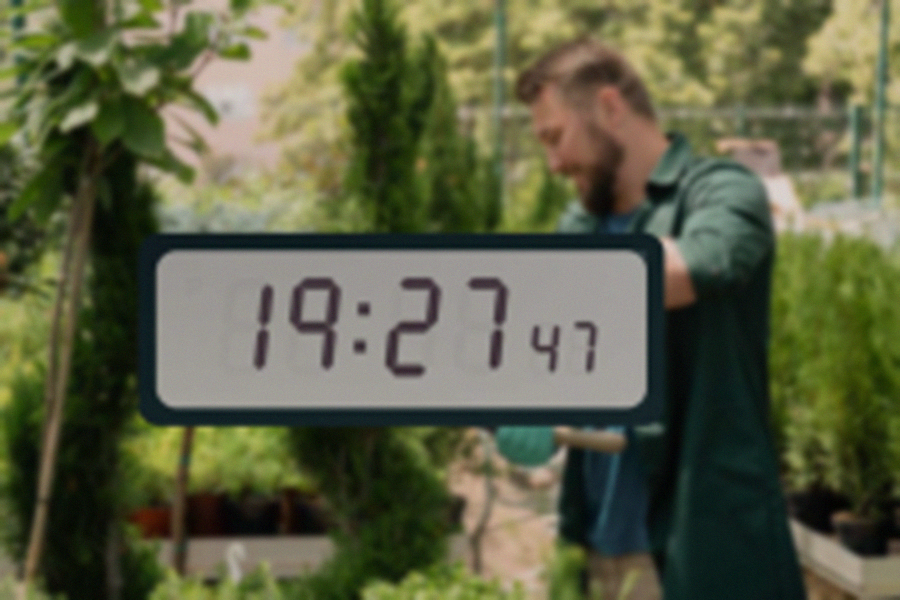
19:27:47
